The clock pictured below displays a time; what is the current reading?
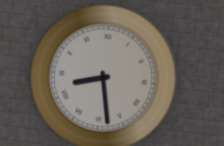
8:28
